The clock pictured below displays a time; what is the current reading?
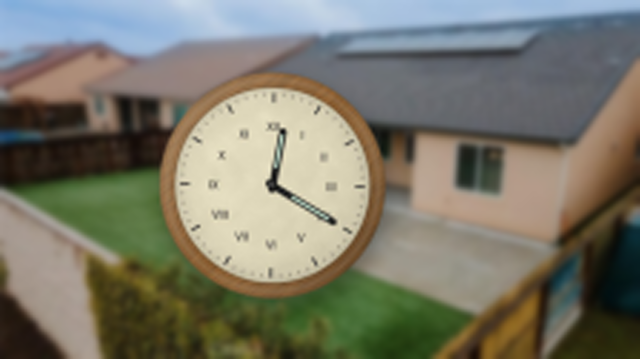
12:20
